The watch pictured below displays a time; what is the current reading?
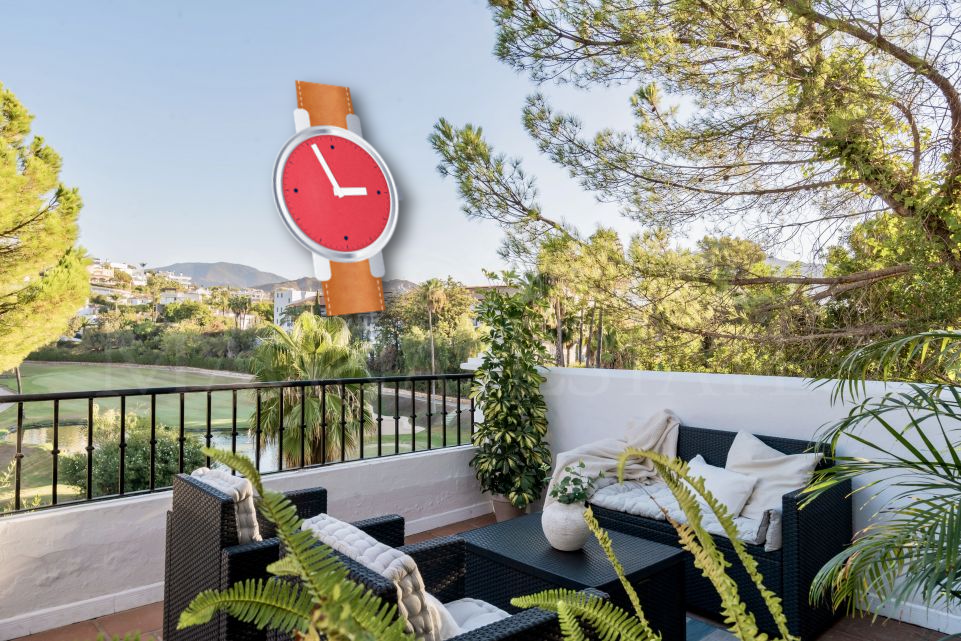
2:56
